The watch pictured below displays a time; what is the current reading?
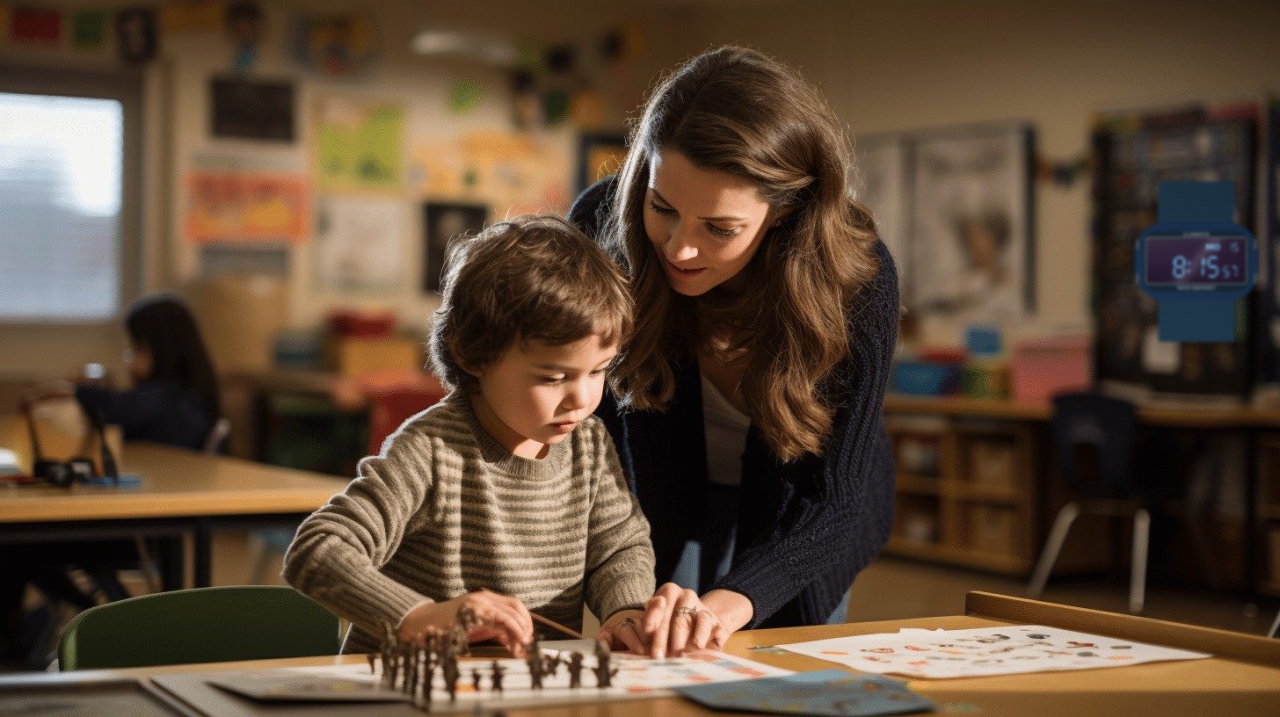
8:15
